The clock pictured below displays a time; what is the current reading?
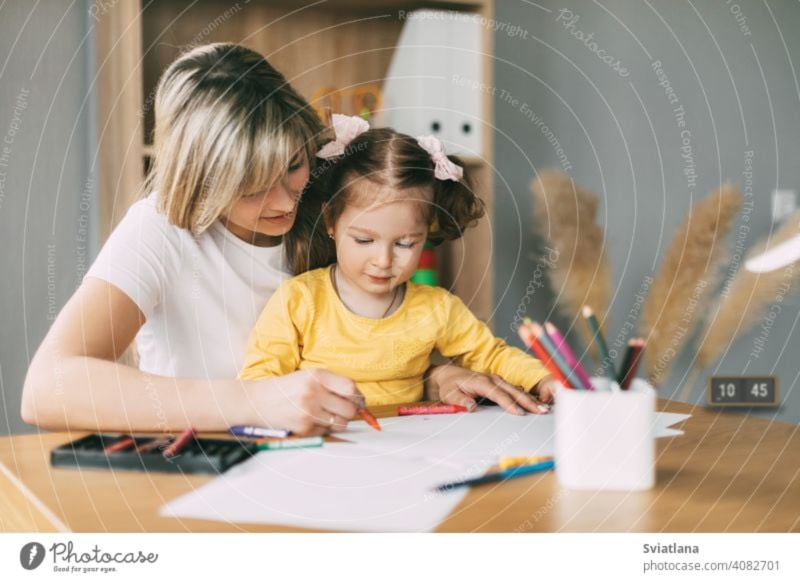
10:45
